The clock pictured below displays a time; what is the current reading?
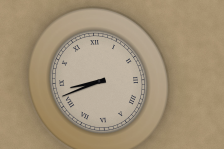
8:42
